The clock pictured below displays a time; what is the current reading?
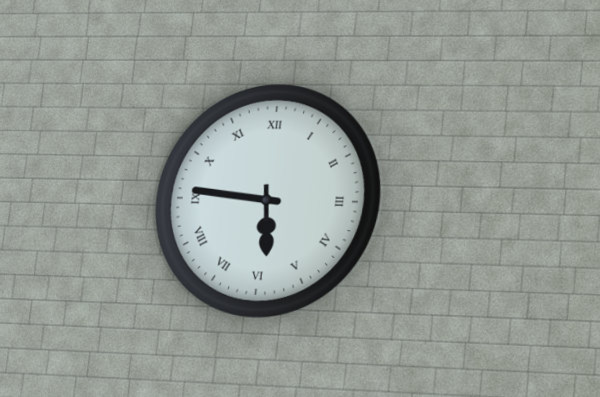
5:46
